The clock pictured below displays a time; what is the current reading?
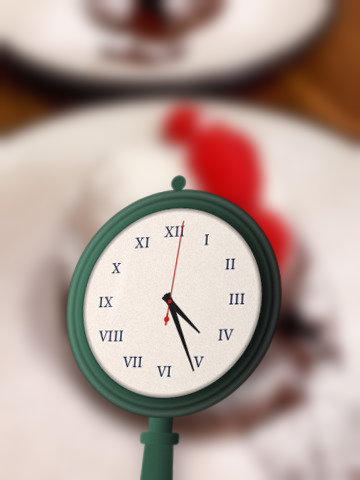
4:26:01
